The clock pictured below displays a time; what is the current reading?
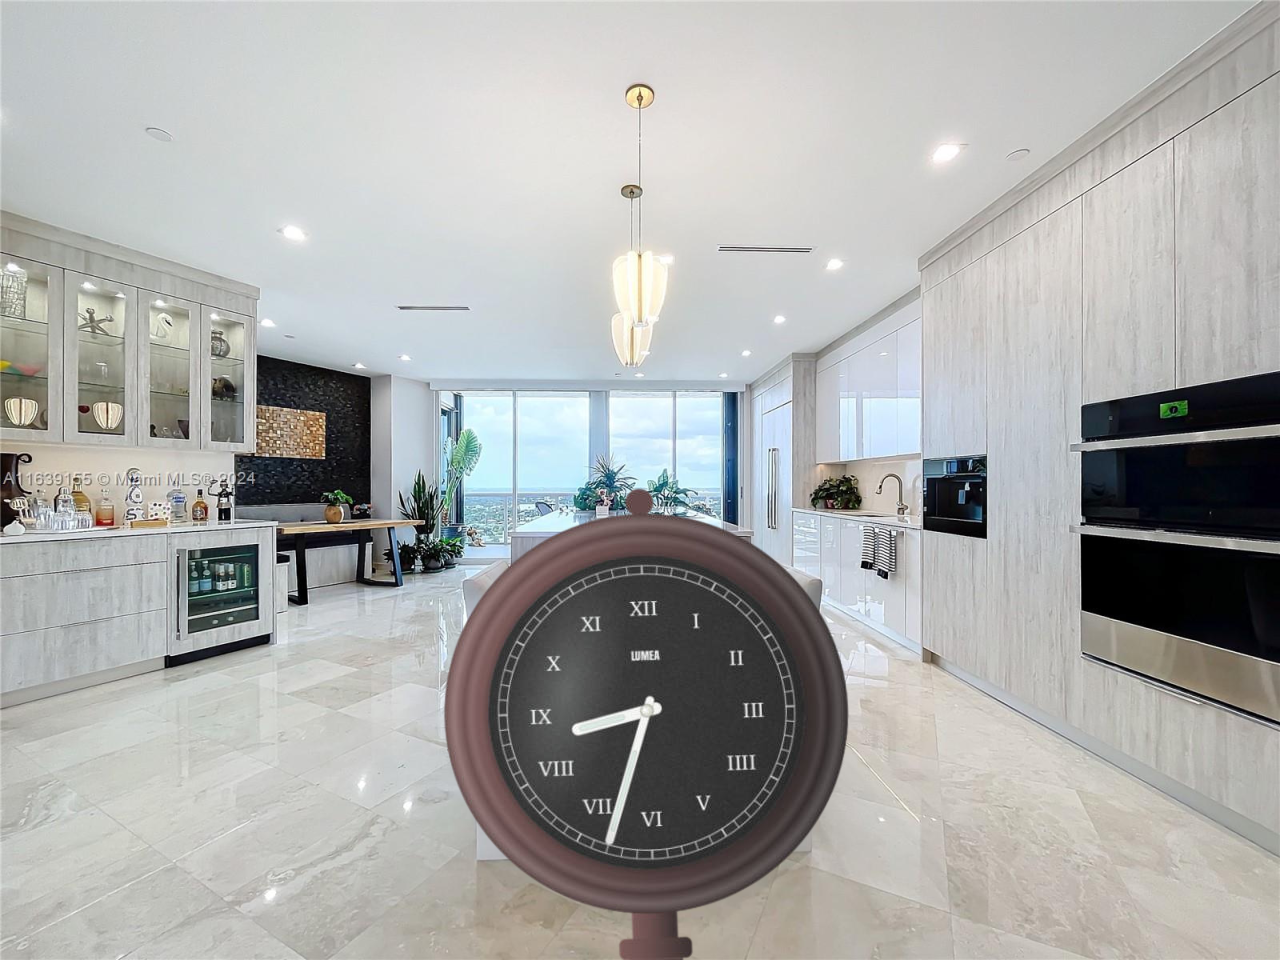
8:33
